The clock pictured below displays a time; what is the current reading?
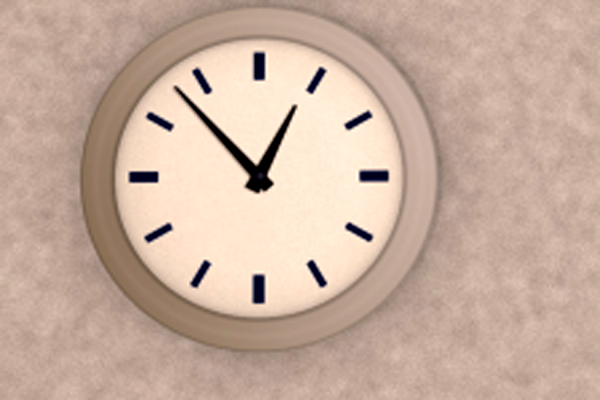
12:53
